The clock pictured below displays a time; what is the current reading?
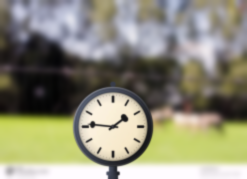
1:46
